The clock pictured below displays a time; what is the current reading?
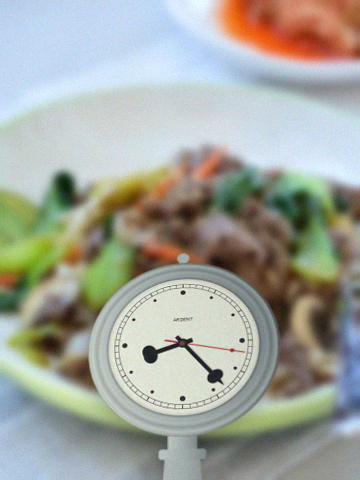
8:23:17
